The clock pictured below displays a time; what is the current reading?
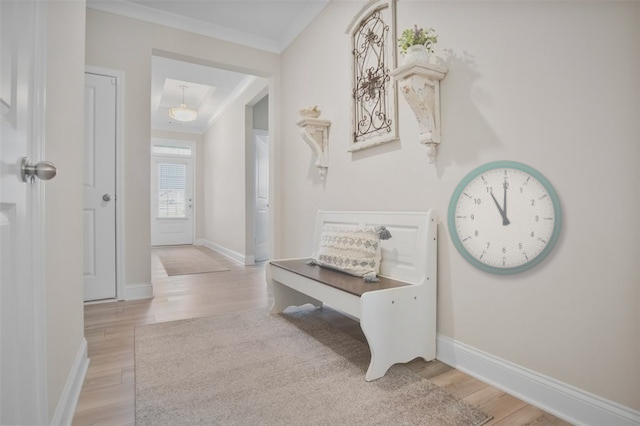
11:00
